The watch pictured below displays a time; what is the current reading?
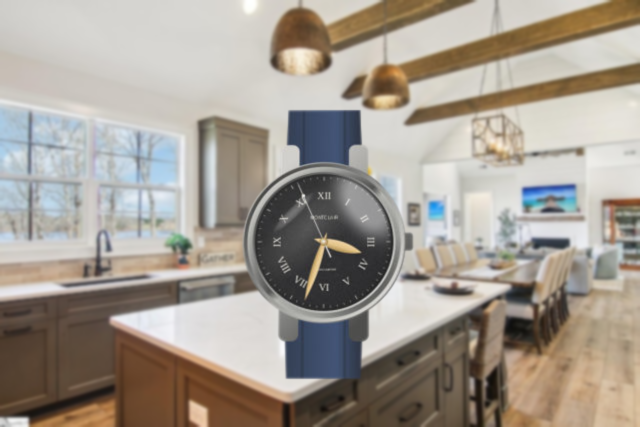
3:32:56
